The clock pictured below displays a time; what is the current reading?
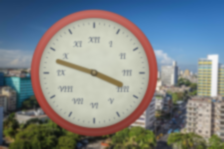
3:48
